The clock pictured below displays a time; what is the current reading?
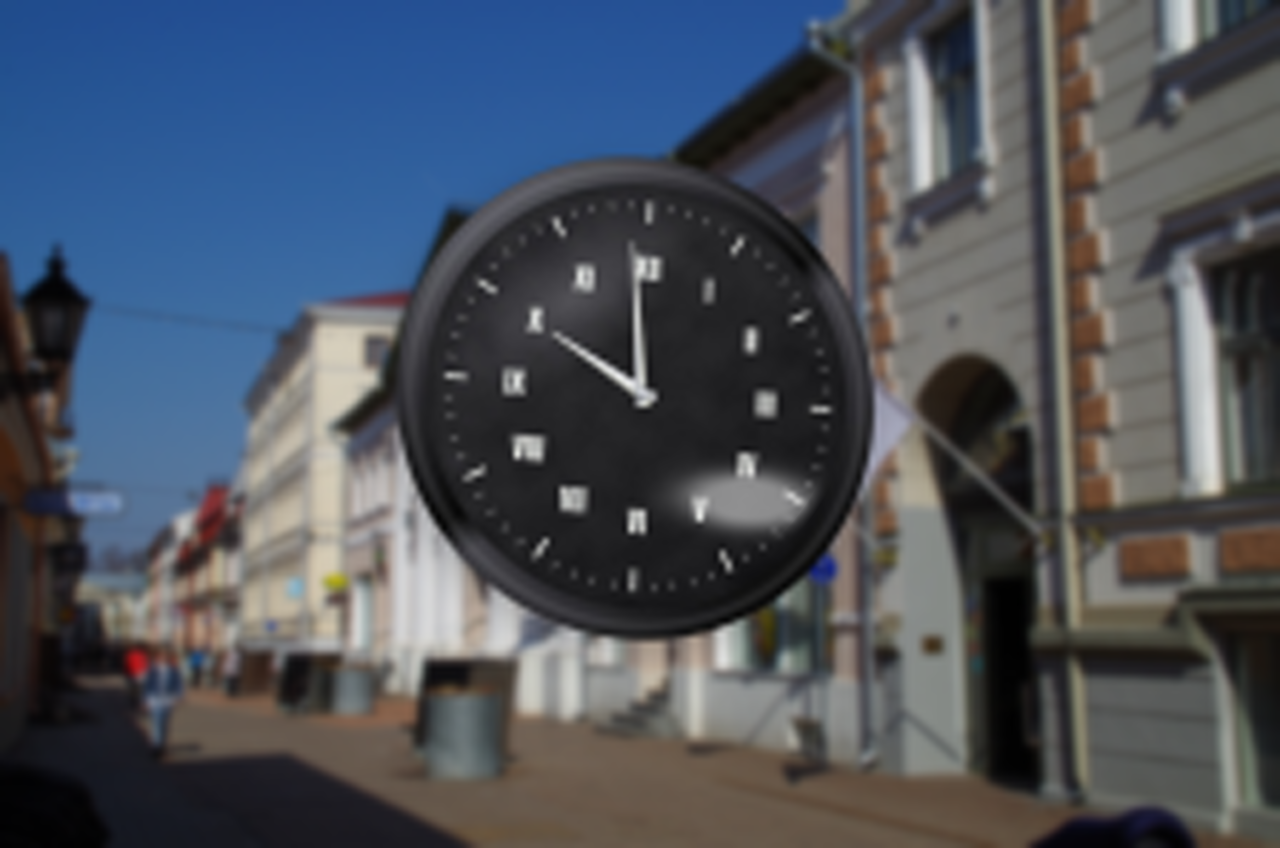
9:59
